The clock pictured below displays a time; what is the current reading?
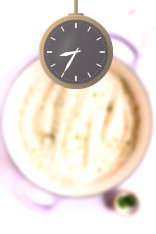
8:35
